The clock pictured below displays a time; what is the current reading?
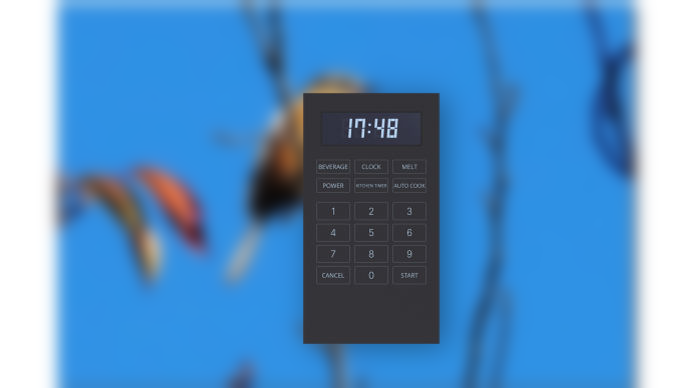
17:48
